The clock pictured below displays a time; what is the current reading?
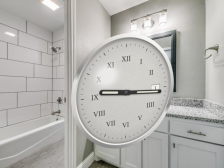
9:16
